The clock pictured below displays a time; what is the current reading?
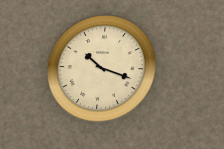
10:18
